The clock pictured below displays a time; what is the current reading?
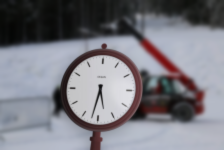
5:32
